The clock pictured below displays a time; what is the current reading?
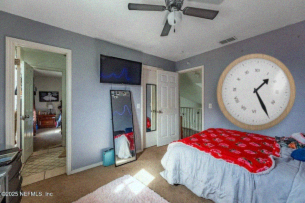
1:25
